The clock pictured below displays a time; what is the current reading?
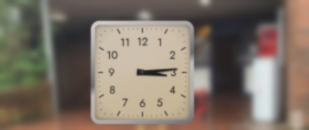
3:14
